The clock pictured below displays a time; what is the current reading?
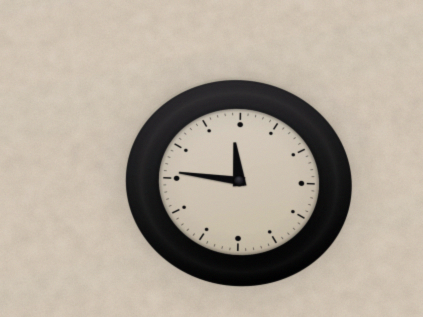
11:46
